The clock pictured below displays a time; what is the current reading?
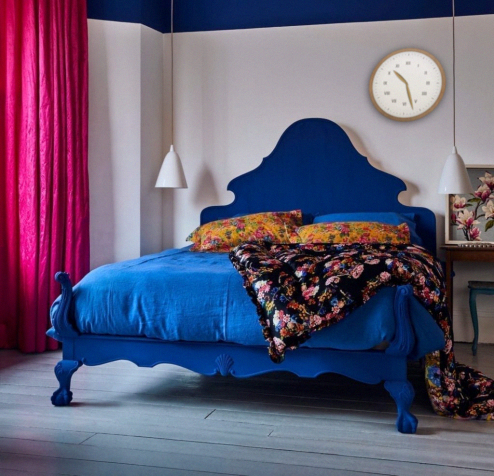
10:27
